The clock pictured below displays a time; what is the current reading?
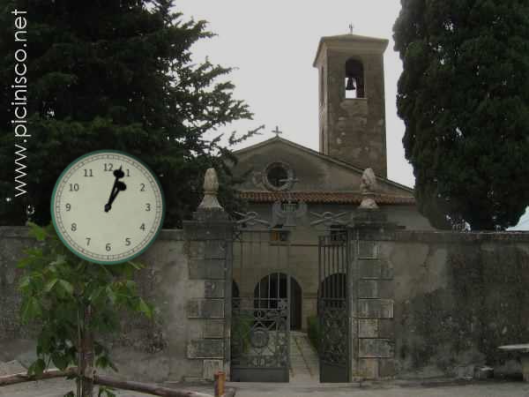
1:03
